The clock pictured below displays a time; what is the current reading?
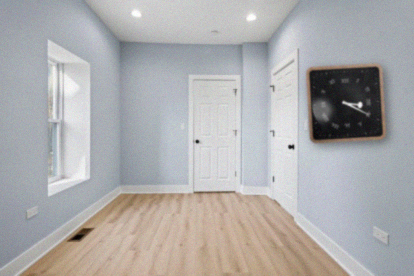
3:20
